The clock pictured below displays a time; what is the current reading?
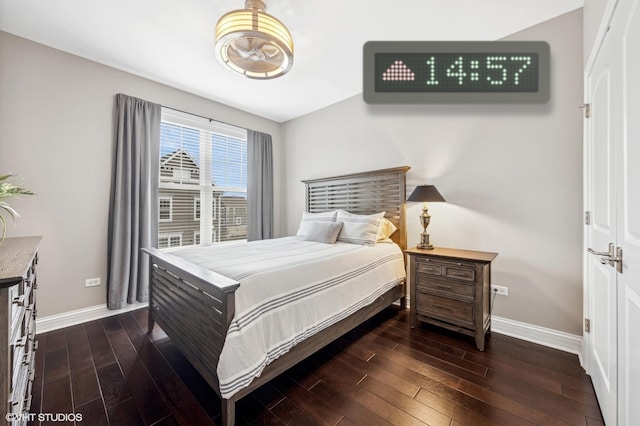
14:57
